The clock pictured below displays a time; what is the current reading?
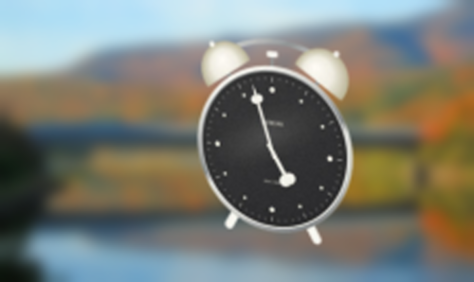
4:57
